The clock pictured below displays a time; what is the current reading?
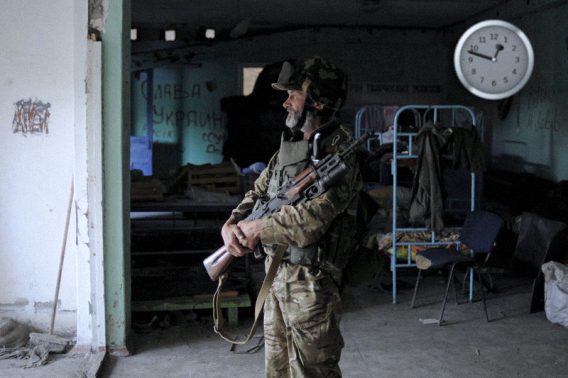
12:48
